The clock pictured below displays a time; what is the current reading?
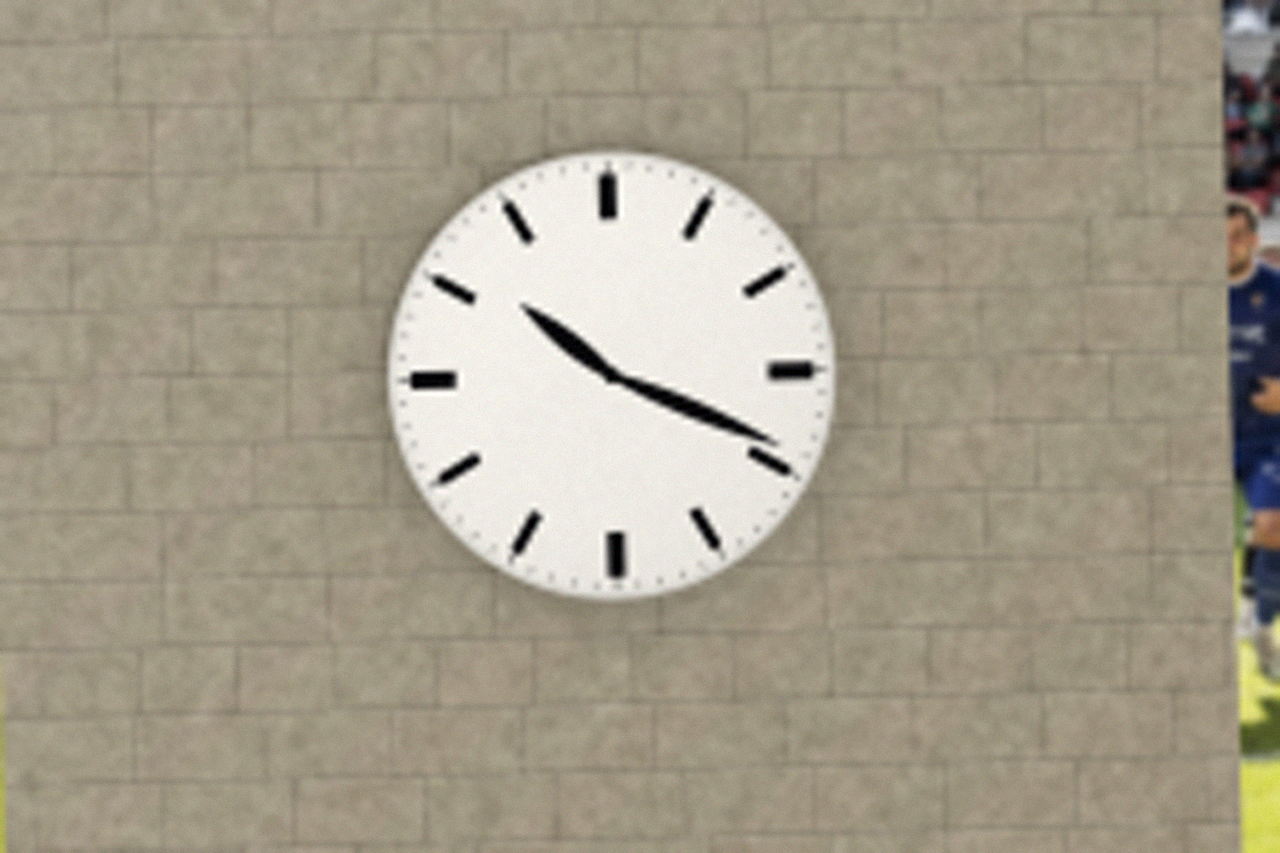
10:19
